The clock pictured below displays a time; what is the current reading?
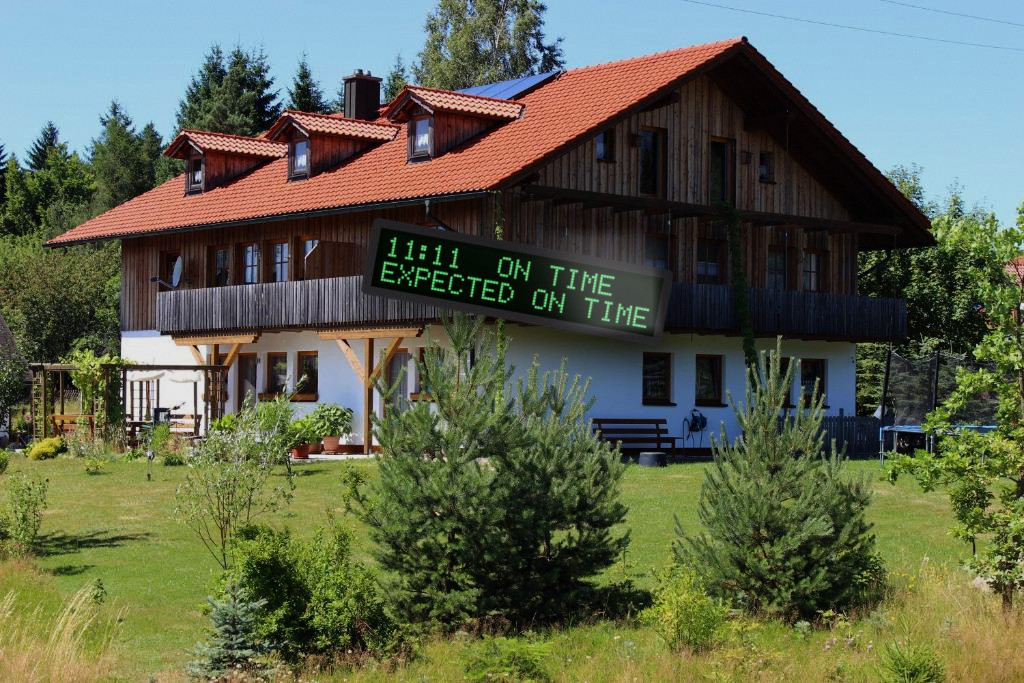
11:11
